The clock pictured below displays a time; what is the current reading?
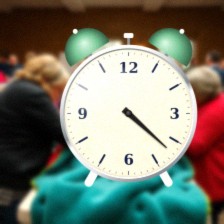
4:22
